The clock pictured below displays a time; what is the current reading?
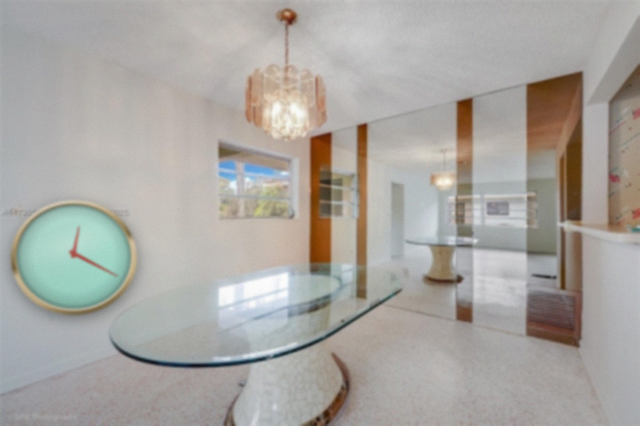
12:20
